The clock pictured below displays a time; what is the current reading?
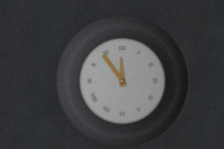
11:54
